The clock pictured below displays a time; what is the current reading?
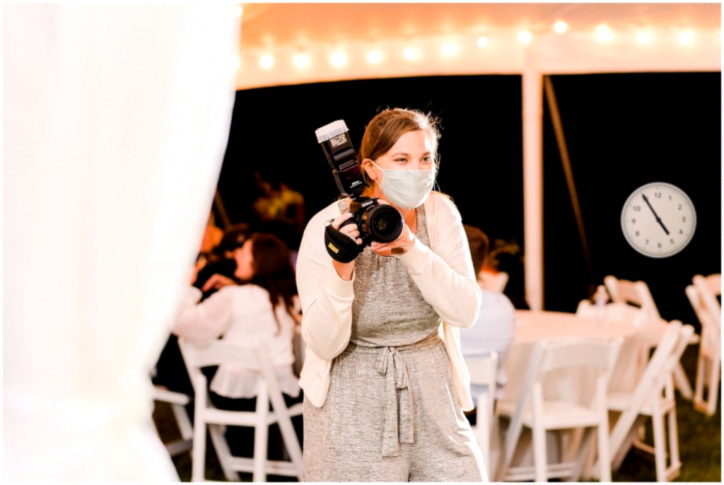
4:55
